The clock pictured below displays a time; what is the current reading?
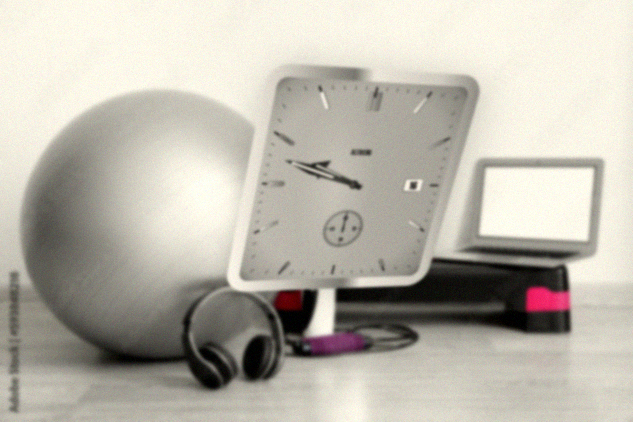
9:48
